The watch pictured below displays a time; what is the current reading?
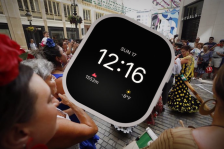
12:16
